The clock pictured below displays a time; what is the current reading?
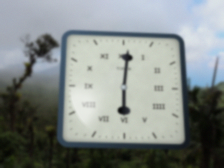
6:01
